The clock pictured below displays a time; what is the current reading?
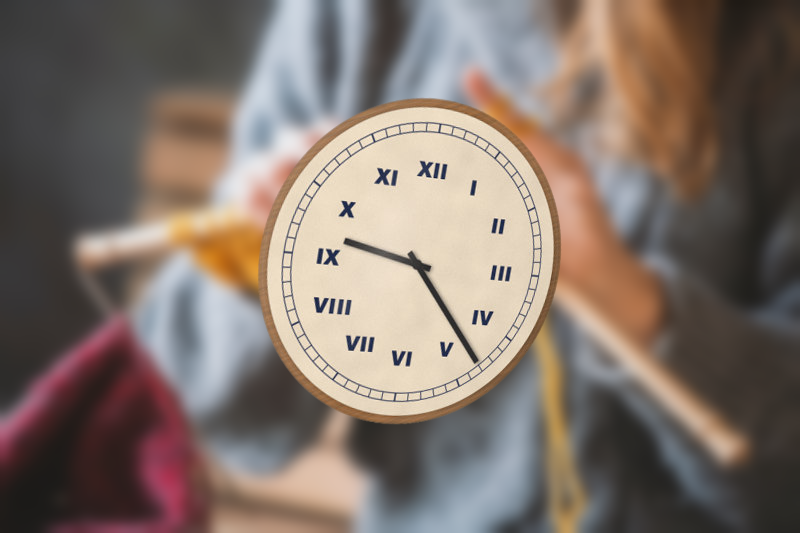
9:23
